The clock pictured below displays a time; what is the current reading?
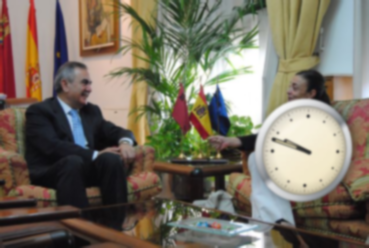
9:48
